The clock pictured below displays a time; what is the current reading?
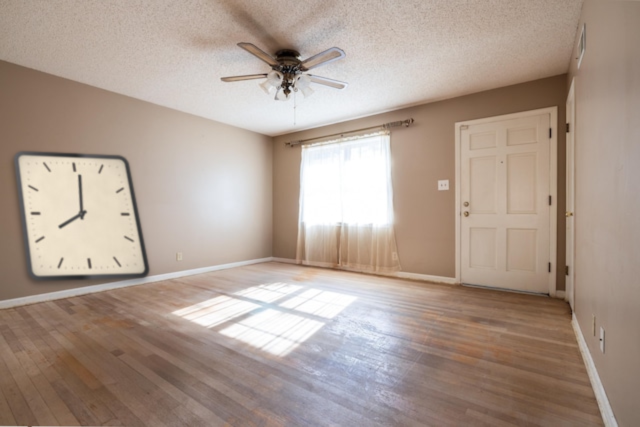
8:01
